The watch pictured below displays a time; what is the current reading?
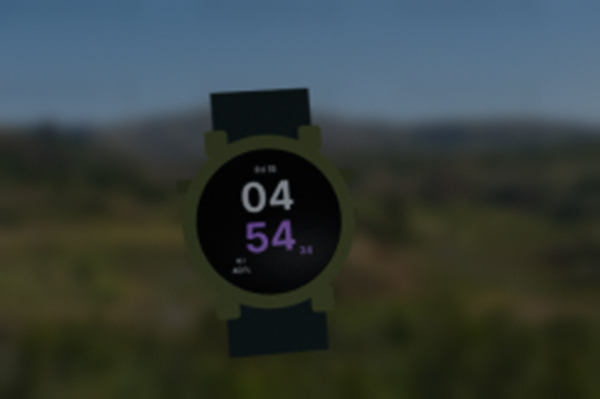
4:54
